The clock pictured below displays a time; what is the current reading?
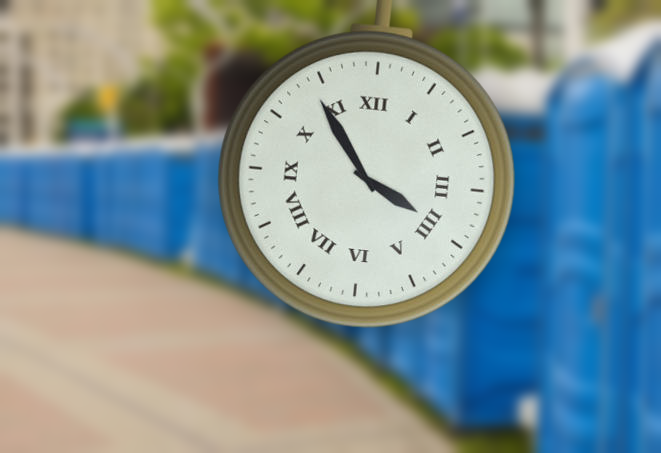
3:54
